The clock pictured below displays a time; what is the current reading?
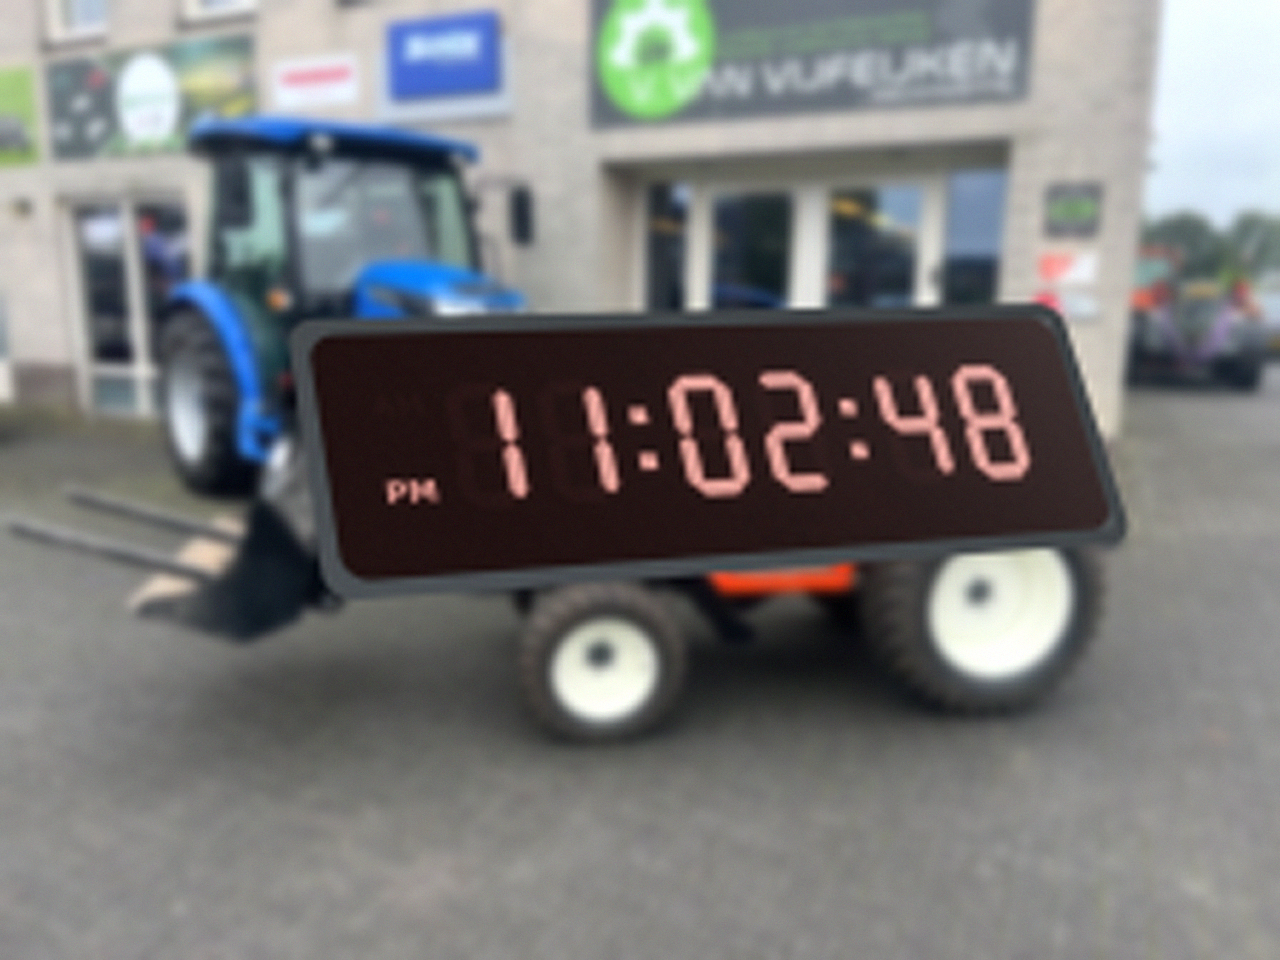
11:02:48
